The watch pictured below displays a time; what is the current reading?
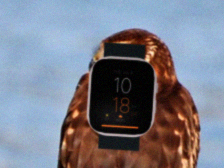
10:18
